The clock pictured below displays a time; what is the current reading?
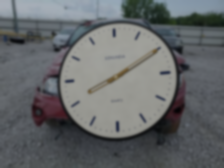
8:10
